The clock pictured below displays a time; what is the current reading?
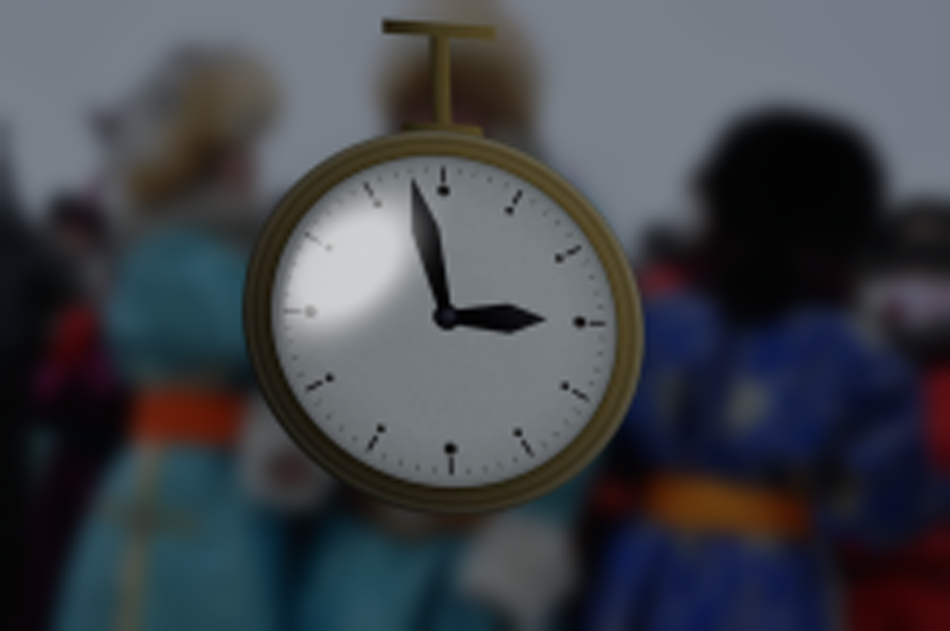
2:58
